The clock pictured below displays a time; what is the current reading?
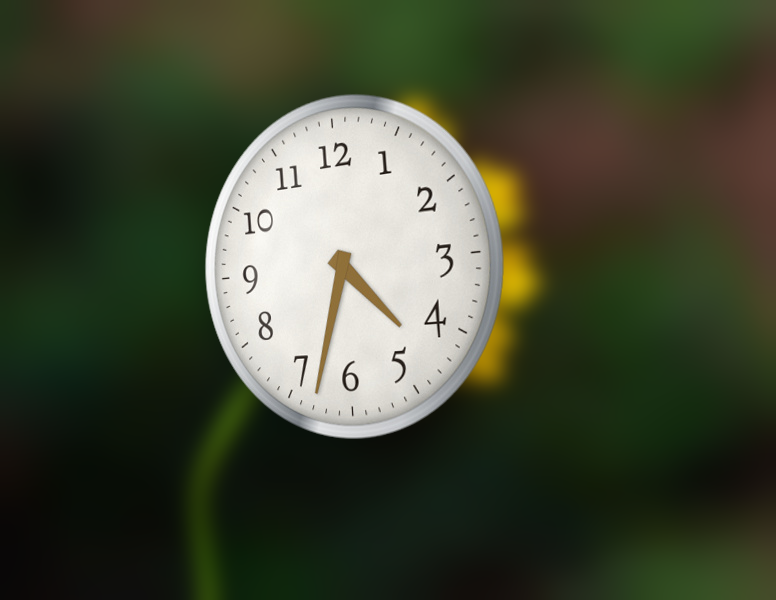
4:33
